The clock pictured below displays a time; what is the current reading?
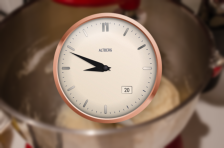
8:49
